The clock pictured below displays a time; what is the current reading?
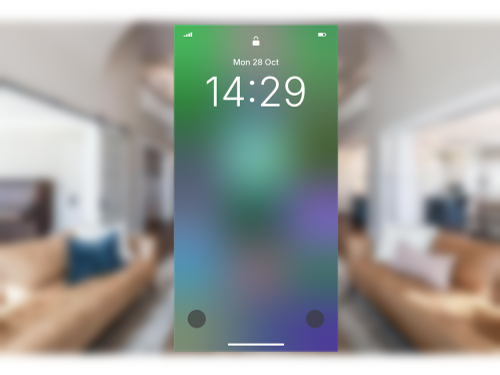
14:29
